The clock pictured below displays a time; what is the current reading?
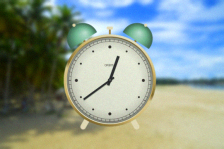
12:39
